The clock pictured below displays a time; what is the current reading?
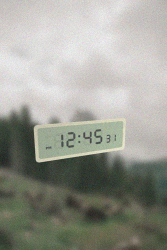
12:45:31
